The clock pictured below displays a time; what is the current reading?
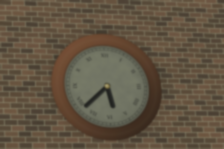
5:38
